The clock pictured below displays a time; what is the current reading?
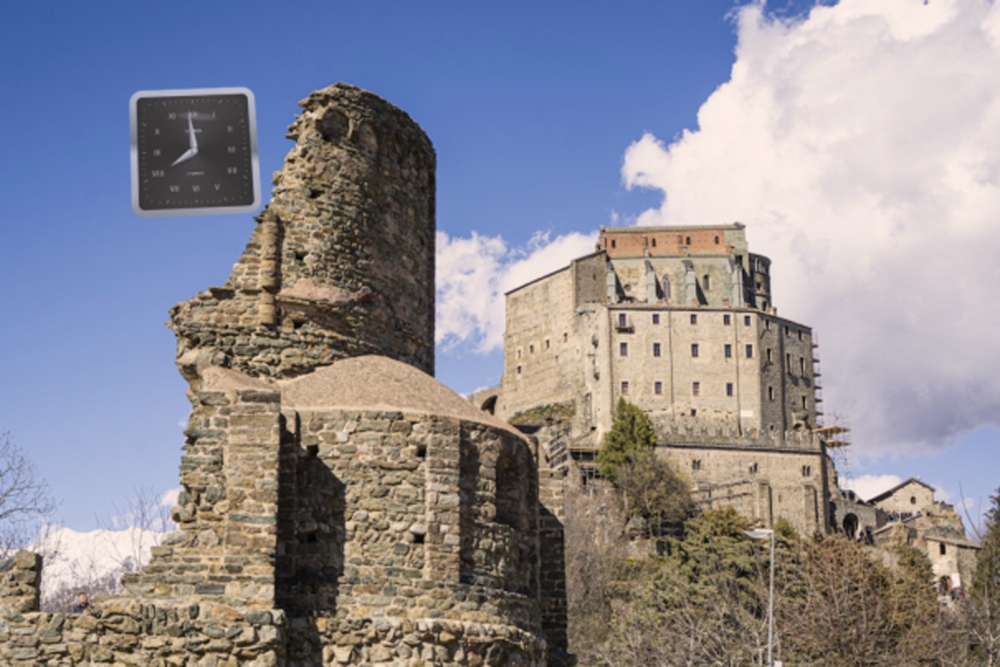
7:59
